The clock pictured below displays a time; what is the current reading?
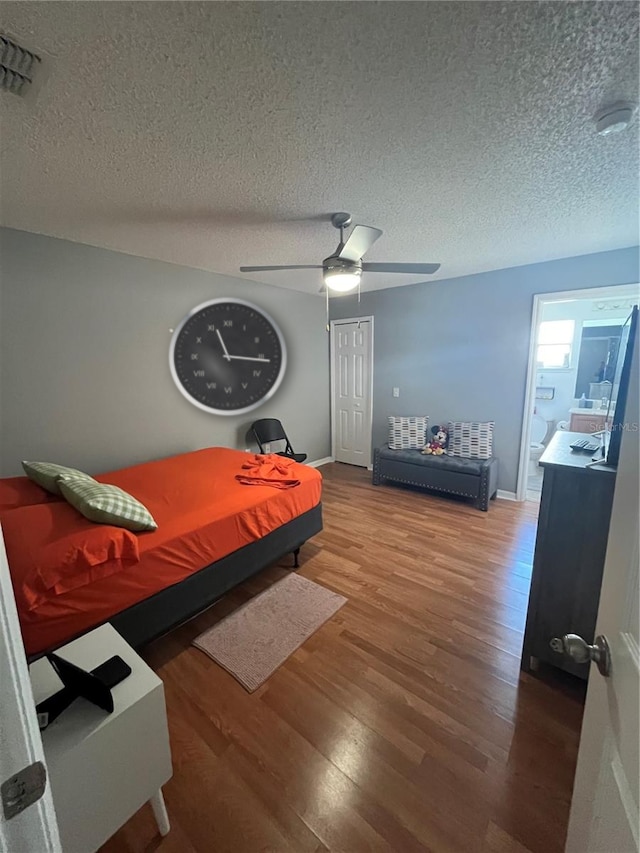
11:16
